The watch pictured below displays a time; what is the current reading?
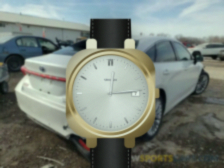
12:14
